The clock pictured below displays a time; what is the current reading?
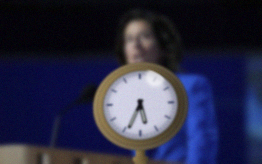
5:34
